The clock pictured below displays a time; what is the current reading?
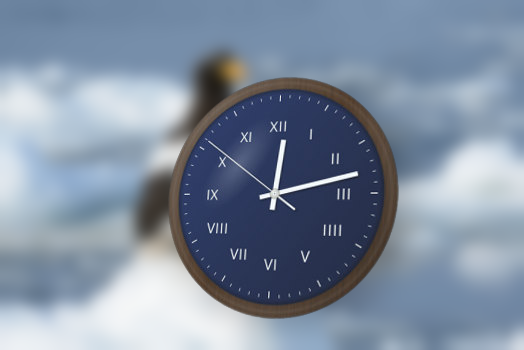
12:12:51
